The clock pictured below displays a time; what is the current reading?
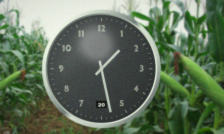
1:28
